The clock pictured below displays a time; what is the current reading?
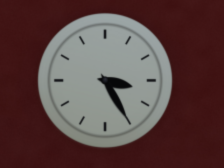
3:25
